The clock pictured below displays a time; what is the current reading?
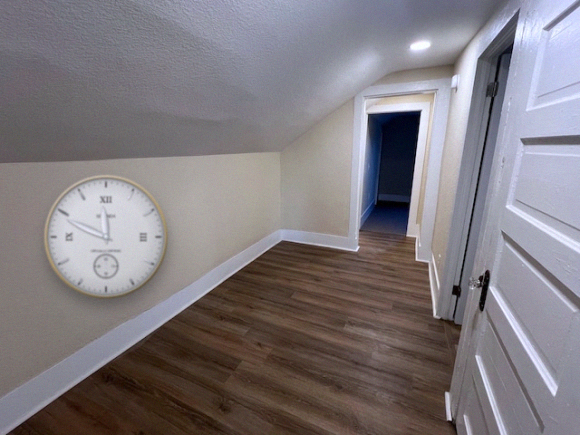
11:49
